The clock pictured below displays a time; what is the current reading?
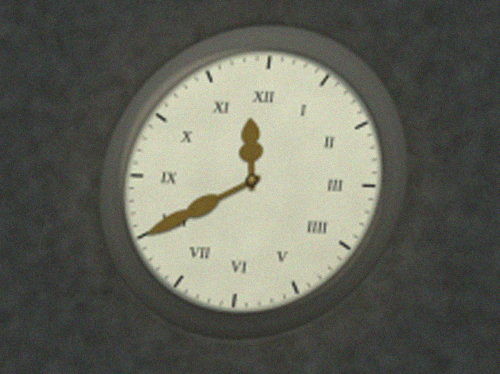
11:40
